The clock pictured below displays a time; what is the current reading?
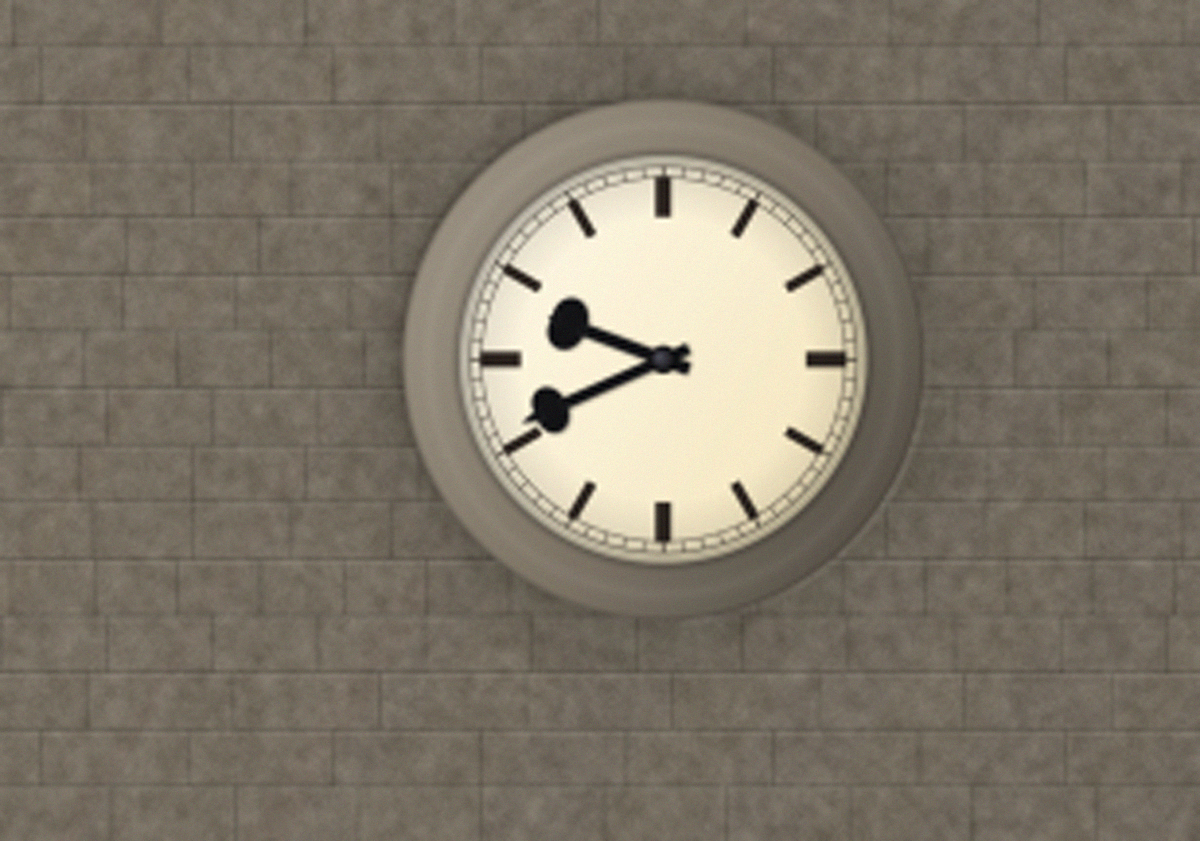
9:41
